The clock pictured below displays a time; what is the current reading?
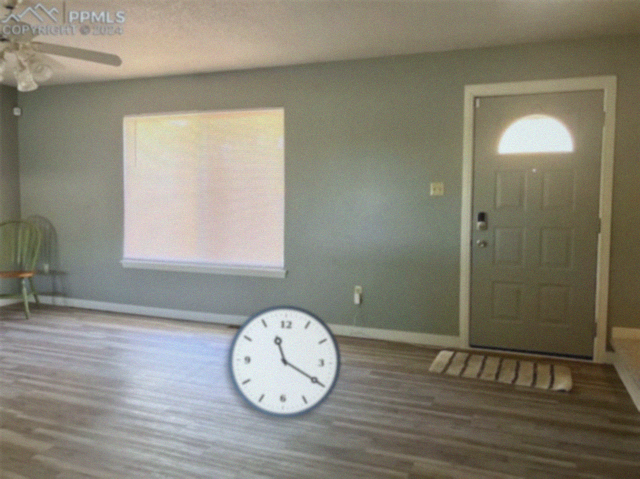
11:20
